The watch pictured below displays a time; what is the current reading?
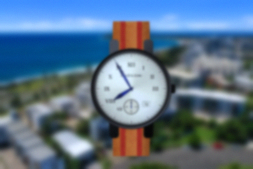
7:55
